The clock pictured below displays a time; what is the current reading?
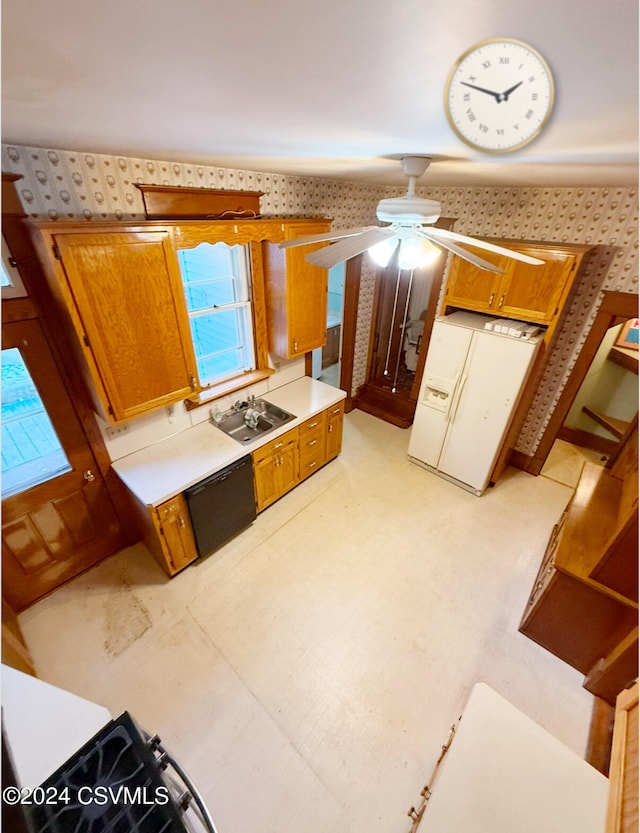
1:48
